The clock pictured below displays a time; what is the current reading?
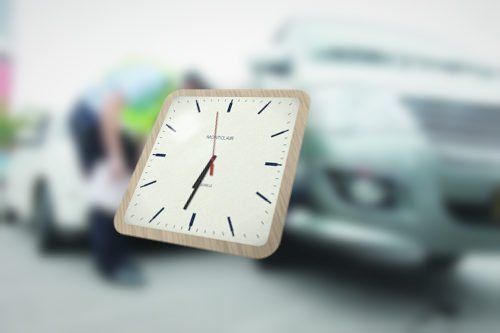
6:31:58
